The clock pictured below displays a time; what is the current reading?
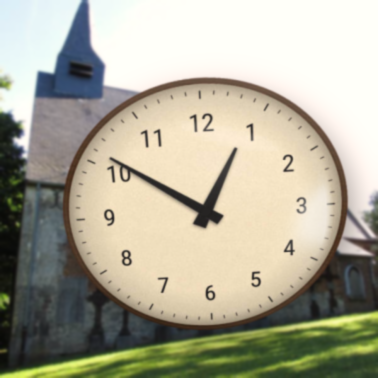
12:51
